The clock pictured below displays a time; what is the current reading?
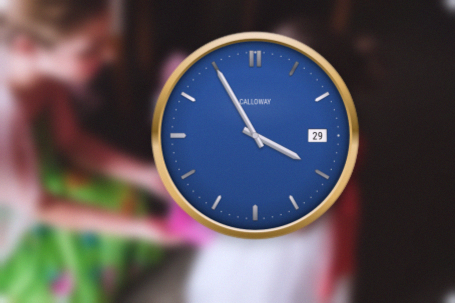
3:55
